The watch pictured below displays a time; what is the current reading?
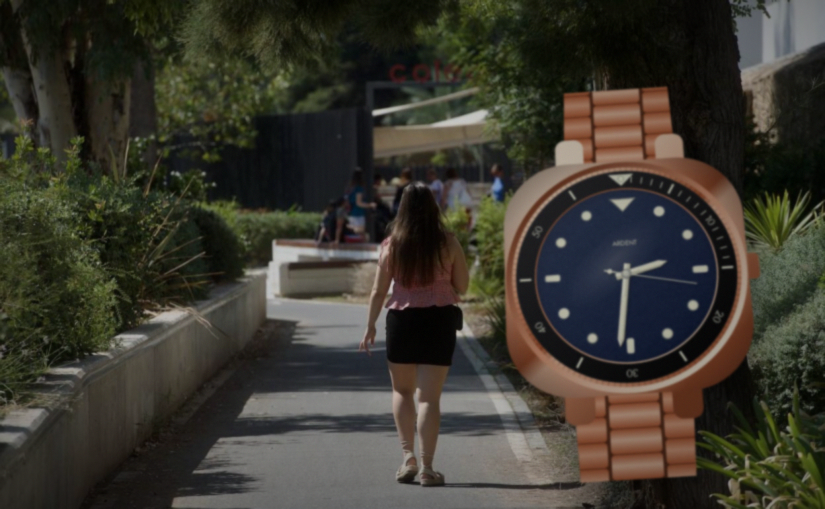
2:31:17
